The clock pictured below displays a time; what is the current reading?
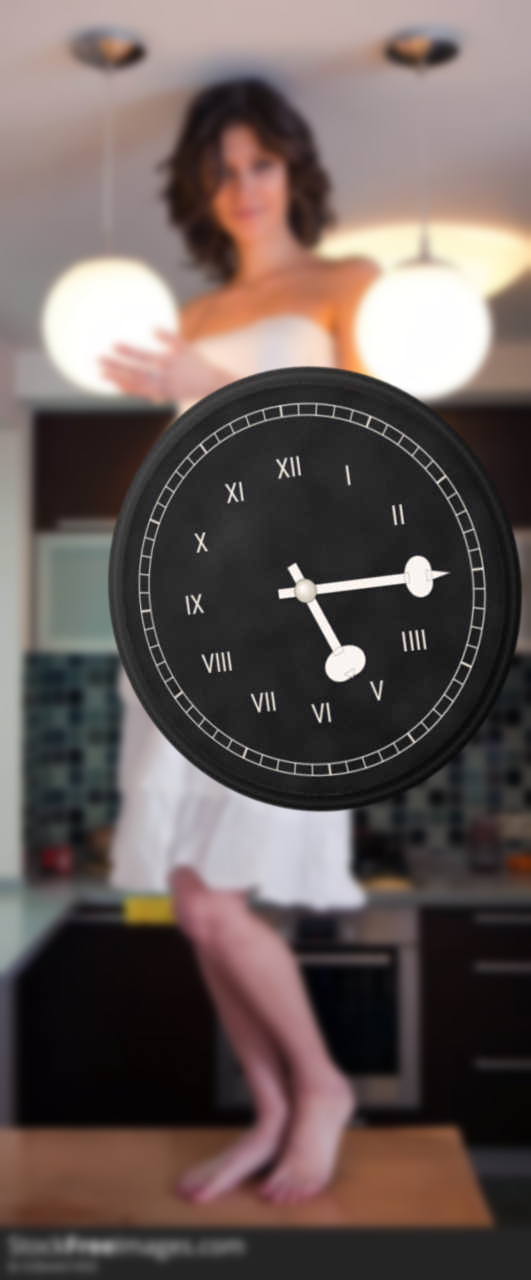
5:15
